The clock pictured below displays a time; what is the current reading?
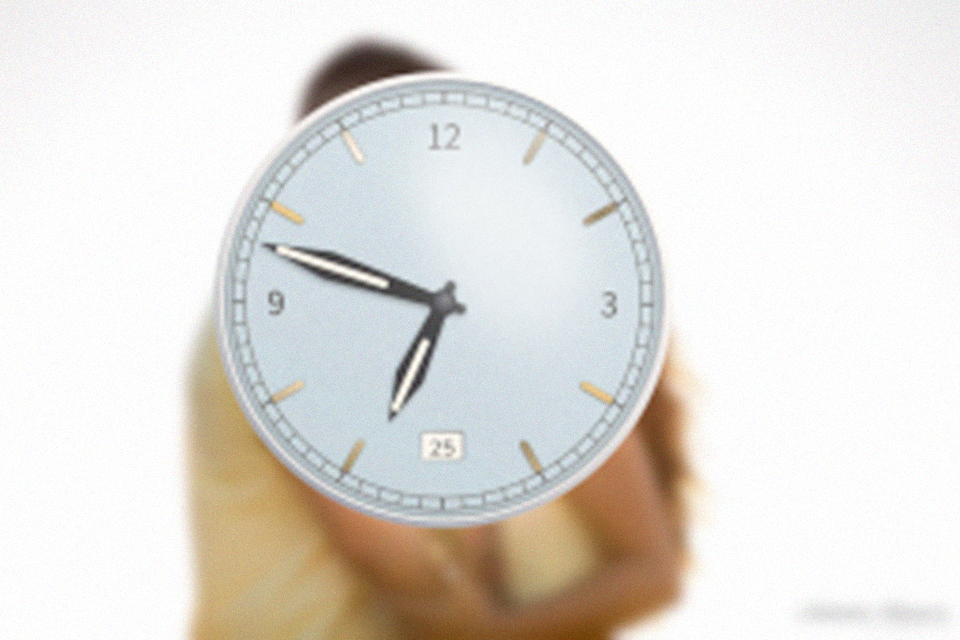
6:48
